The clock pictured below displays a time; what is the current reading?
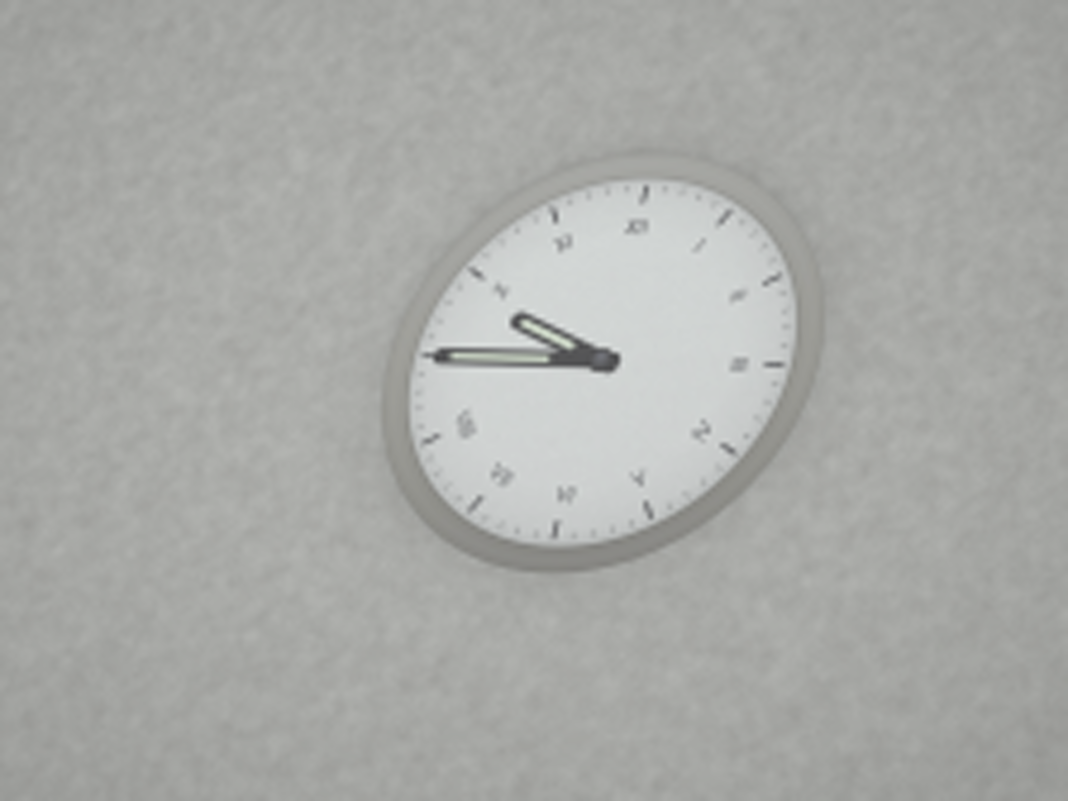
9:45
